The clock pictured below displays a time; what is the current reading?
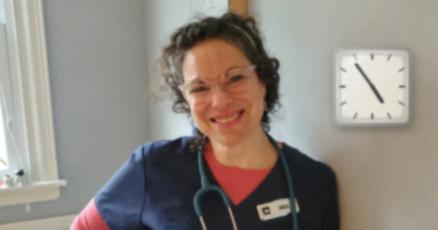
4:54
